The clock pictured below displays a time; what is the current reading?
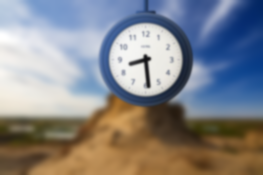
8:29
